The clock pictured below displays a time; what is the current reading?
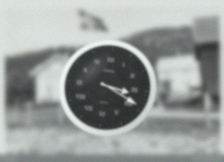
3:19
